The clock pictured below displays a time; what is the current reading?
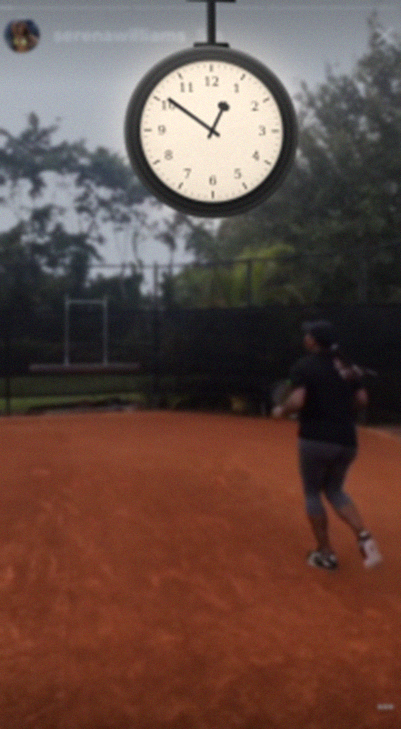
12:51
